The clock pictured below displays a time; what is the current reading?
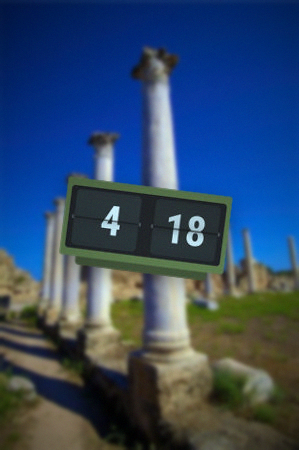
4:18
